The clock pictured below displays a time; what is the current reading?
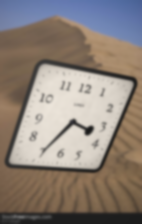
3:35
